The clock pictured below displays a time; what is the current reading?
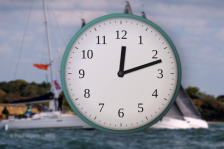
12:12
